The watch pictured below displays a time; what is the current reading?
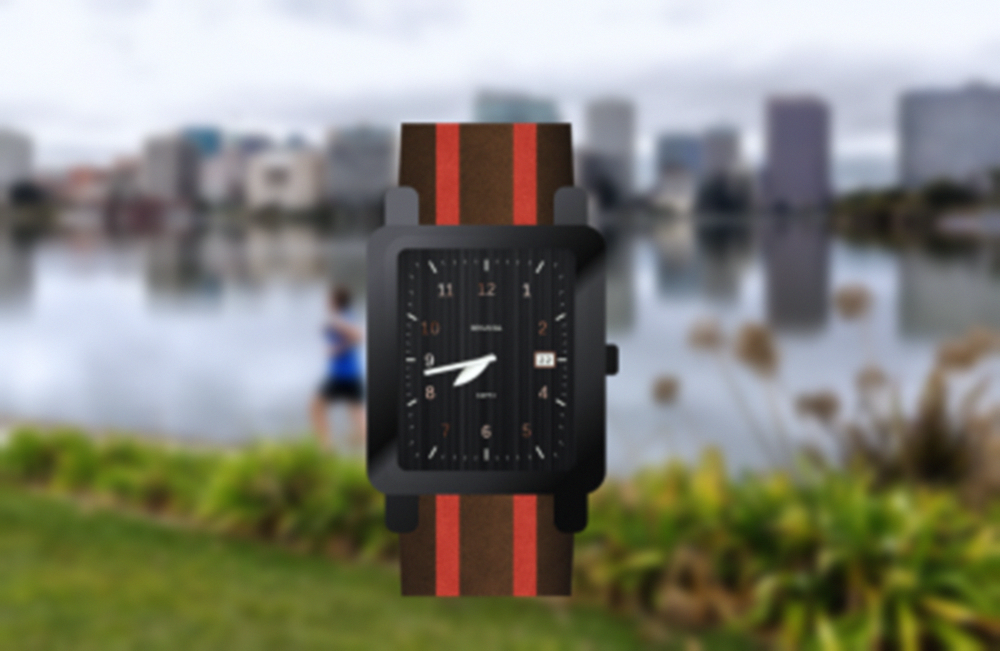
7:43
